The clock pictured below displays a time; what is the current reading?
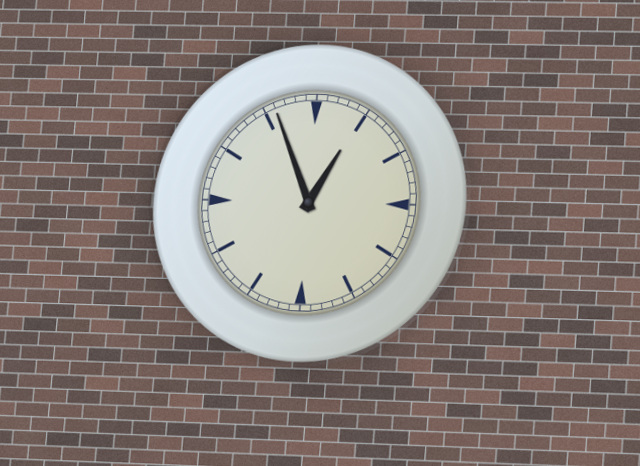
12:56
